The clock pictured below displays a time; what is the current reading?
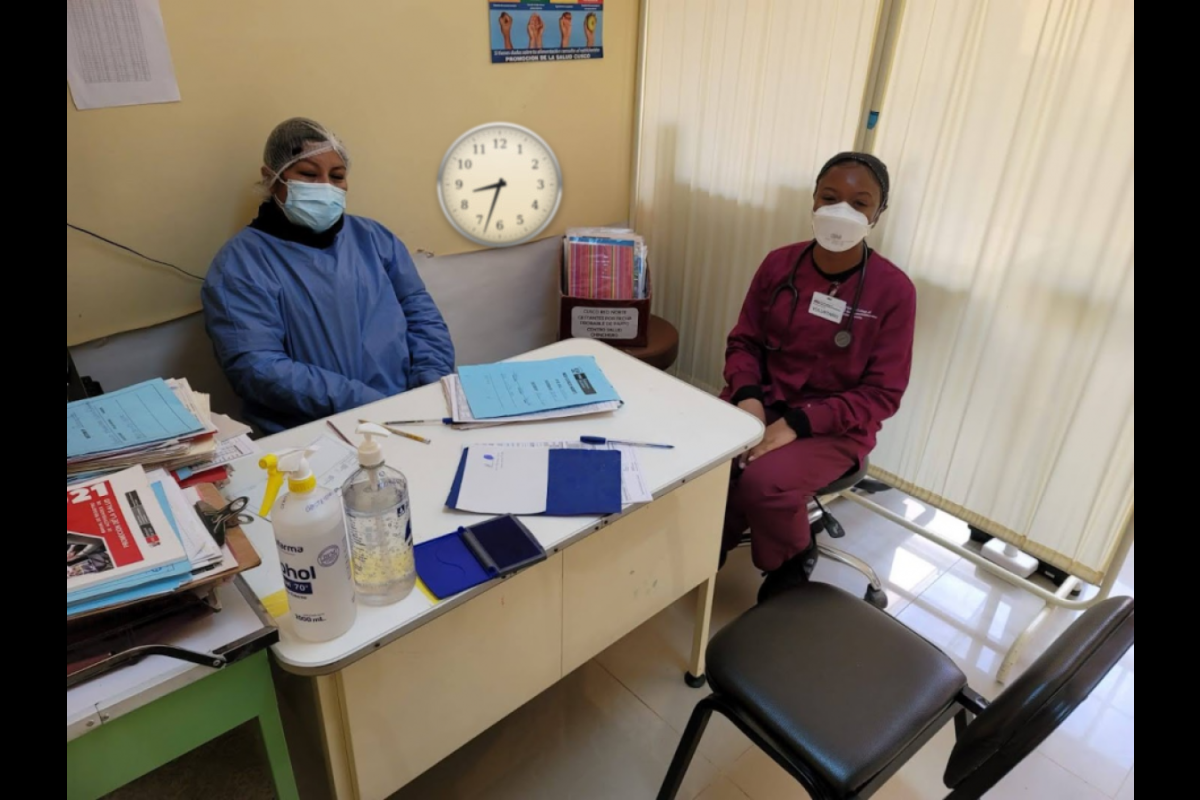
8:33
